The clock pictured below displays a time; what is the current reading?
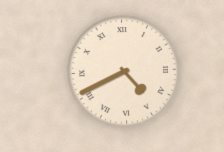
4:41
